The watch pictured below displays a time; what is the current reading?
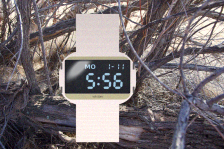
5:56
